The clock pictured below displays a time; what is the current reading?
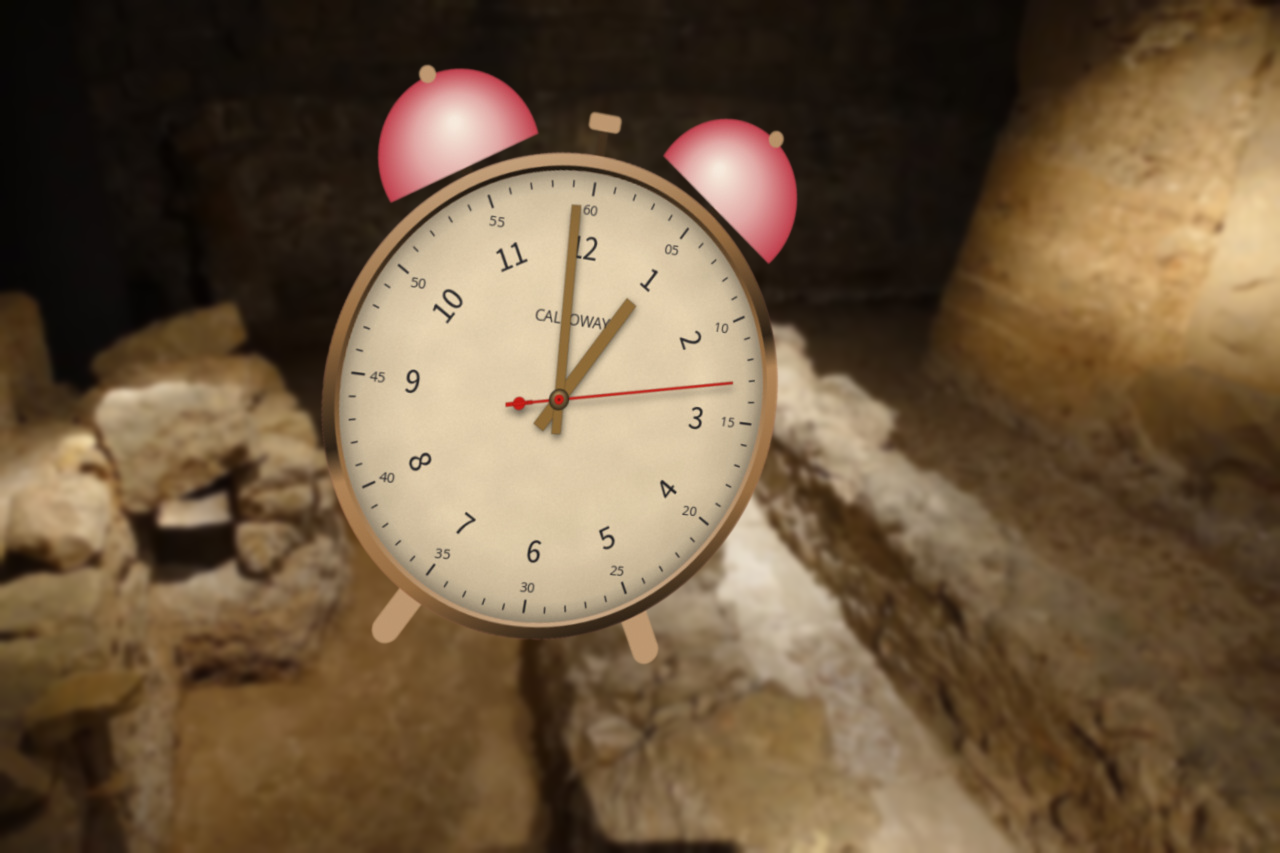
12:59:13
